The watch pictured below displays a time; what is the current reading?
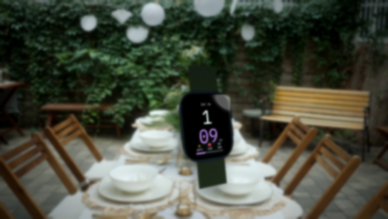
1:09
